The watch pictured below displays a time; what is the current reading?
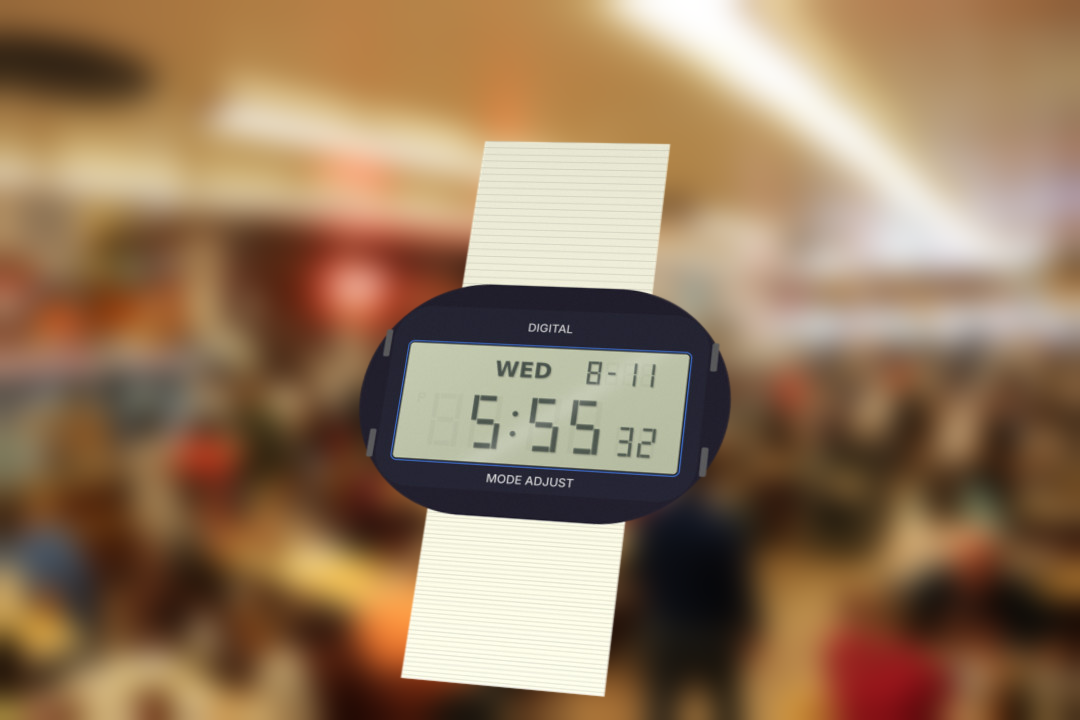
5:55:32
